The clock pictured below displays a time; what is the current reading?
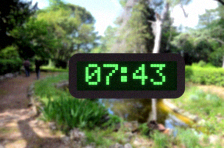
7:43
